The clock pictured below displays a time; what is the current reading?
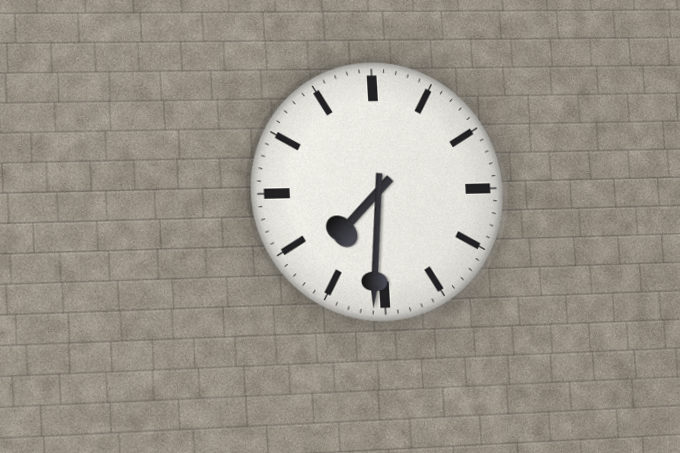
7:31
